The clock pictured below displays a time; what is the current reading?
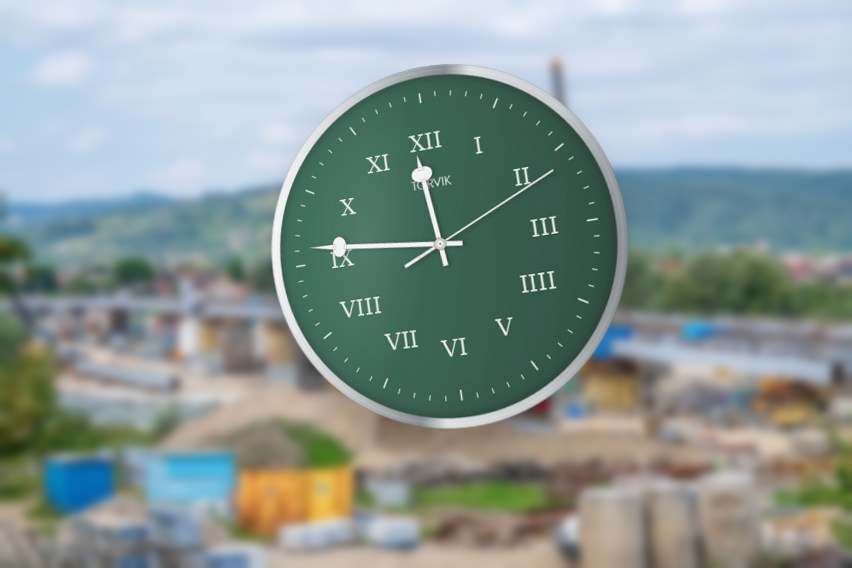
11:46:11
